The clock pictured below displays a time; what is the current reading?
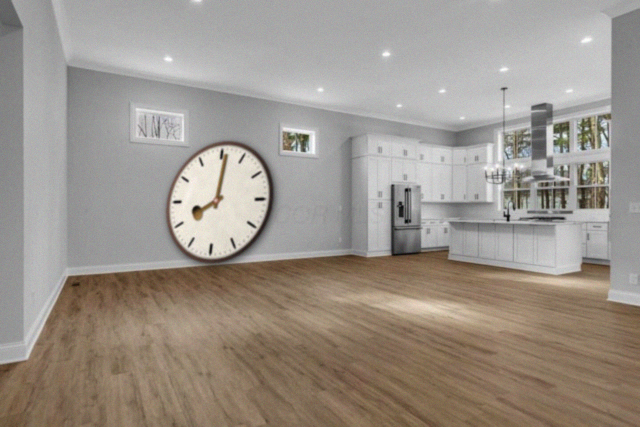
8:01
